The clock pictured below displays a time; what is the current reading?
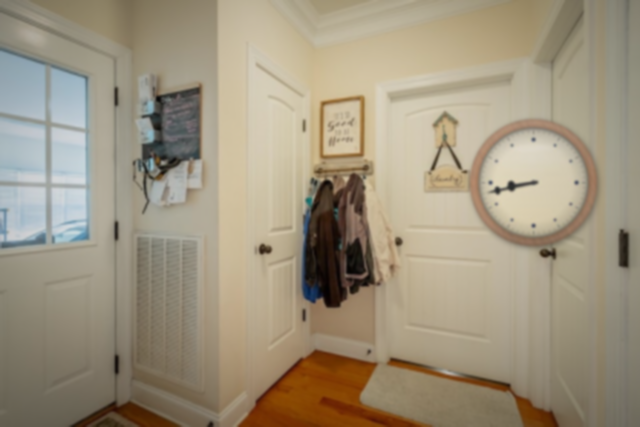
8:43
